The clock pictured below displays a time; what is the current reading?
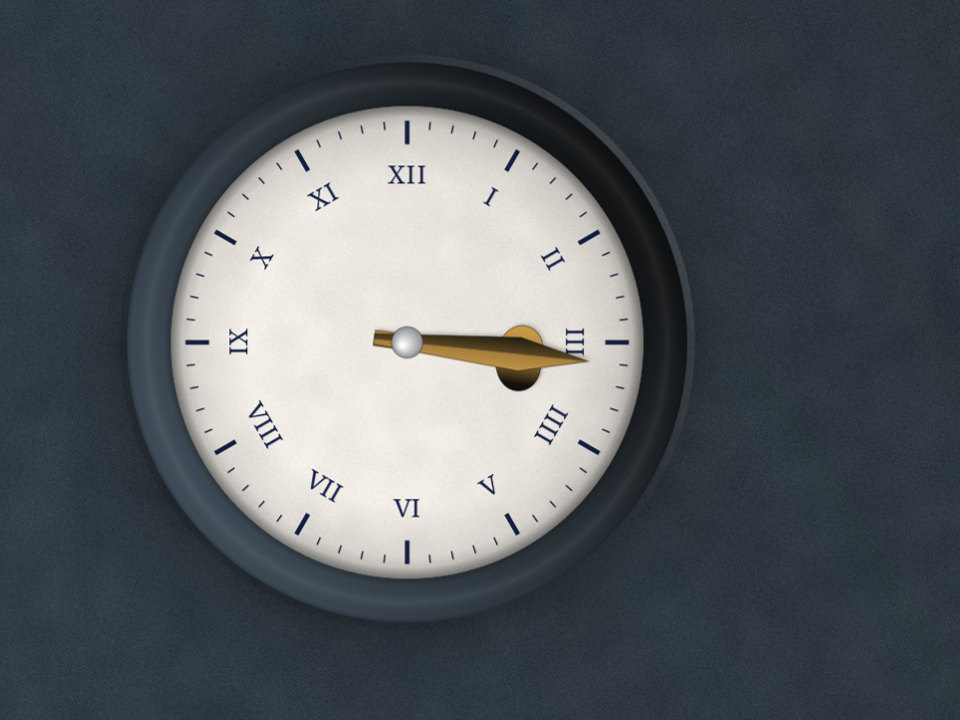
3:16
